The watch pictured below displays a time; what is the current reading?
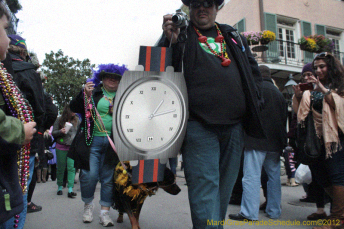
1:13
